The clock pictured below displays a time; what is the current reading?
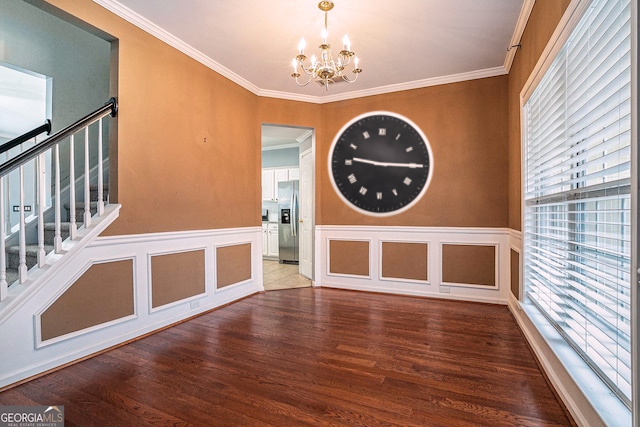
9:15
